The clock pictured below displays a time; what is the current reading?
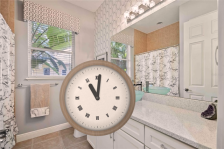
11:01
